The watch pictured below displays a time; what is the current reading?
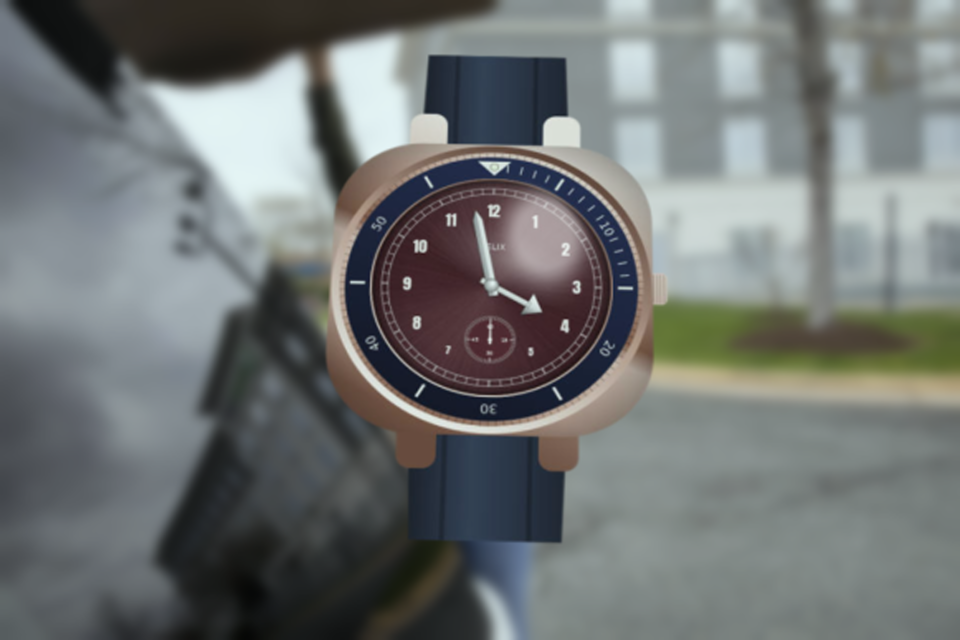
3:58
